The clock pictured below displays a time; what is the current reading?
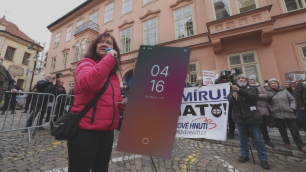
4:16
